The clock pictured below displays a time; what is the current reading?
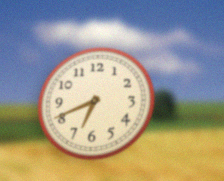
6:41
